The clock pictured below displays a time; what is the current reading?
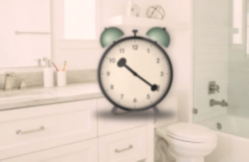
10:21
